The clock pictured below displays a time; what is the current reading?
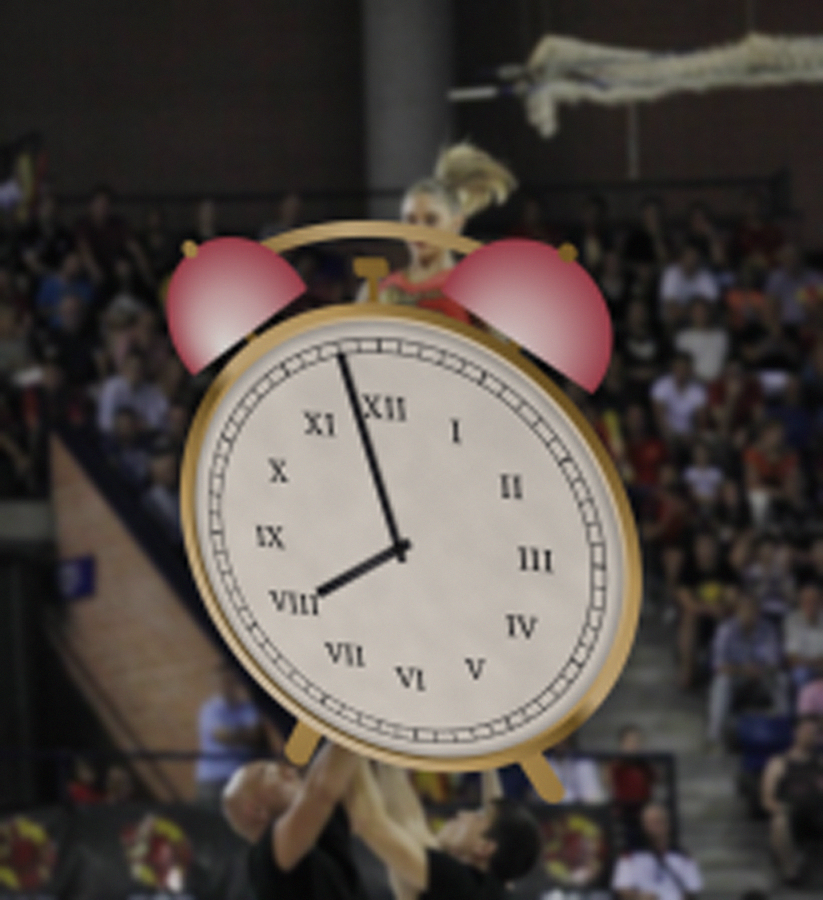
7:58
